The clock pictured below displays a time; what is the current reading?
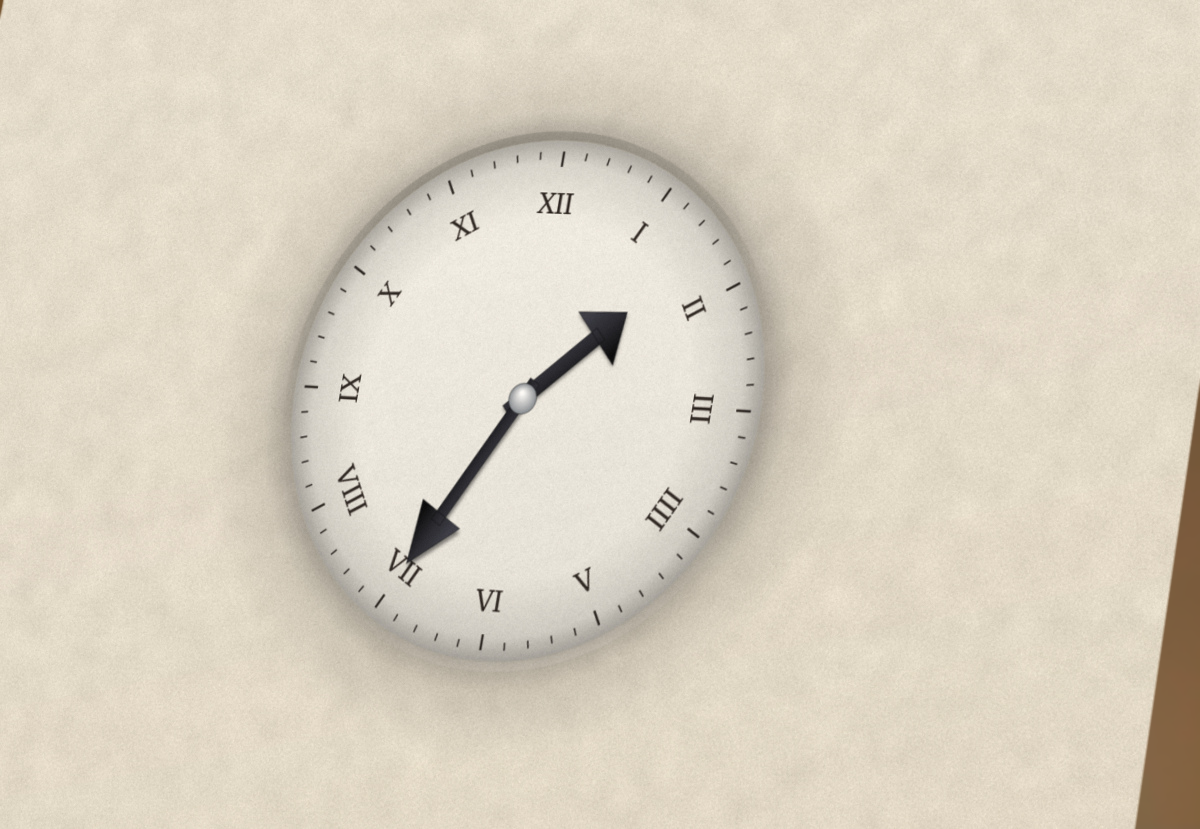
1:35
